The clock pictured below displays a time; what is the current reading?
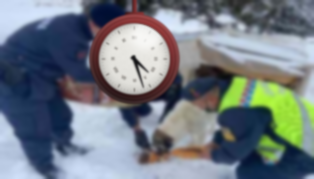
4:27
